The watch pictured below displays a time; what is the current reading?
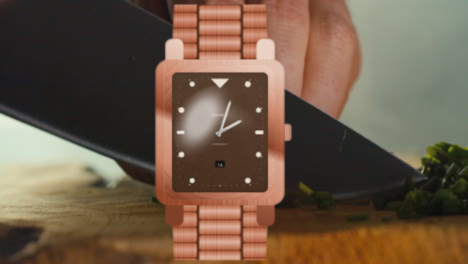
2:03
